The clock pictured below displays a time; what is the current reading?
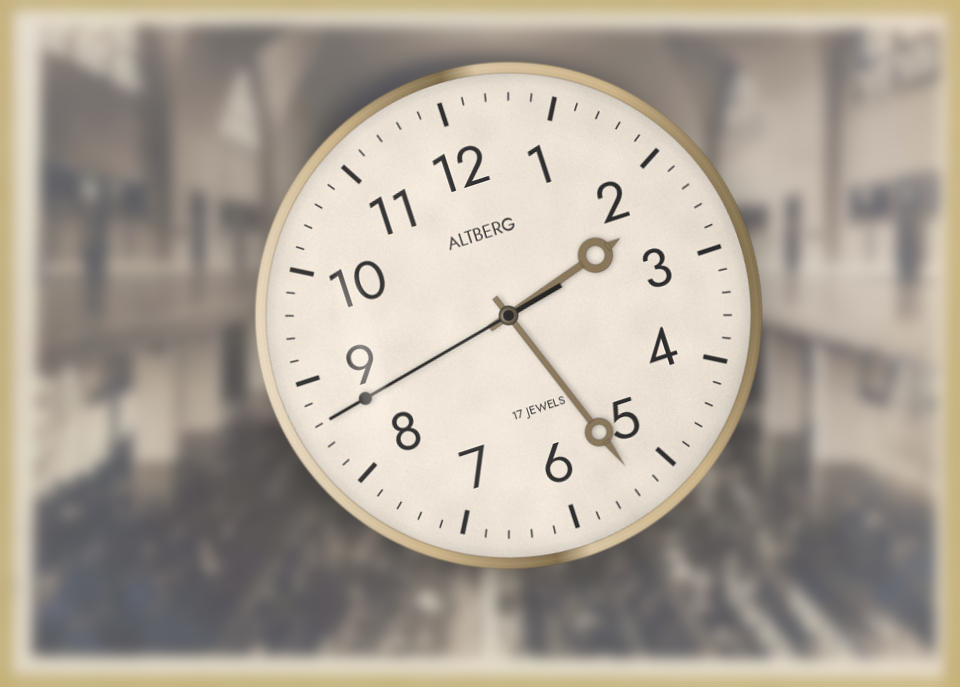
2:26:43
